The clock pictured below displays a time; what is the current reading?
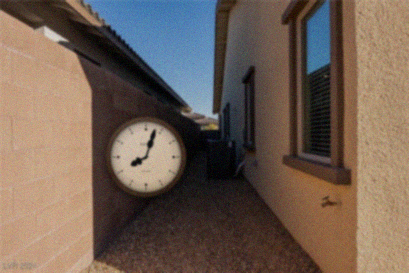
8:03
